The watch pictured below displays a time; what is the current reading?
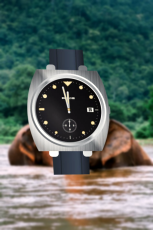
11:58
